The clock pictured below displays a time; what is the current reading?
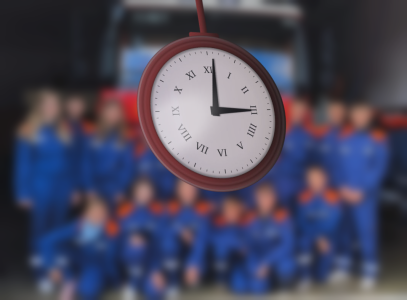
3:01
